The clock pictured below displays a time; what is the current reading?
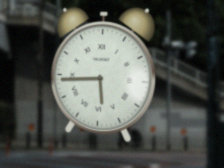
5:44
